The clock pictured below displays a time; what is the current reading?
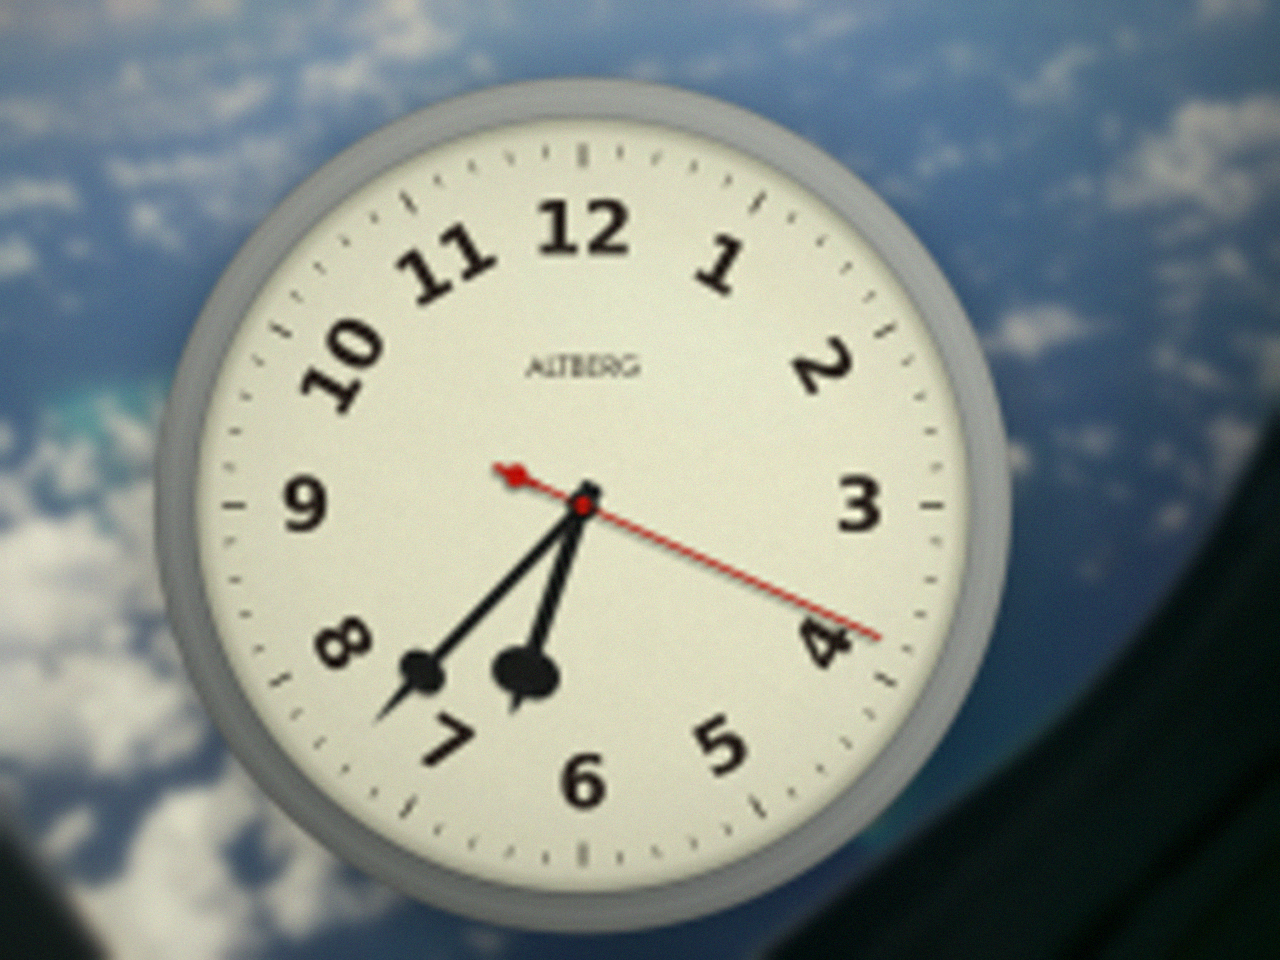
6:37:19
